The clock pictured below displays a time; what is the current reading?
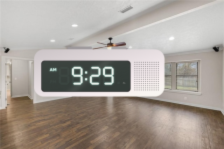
9:29
